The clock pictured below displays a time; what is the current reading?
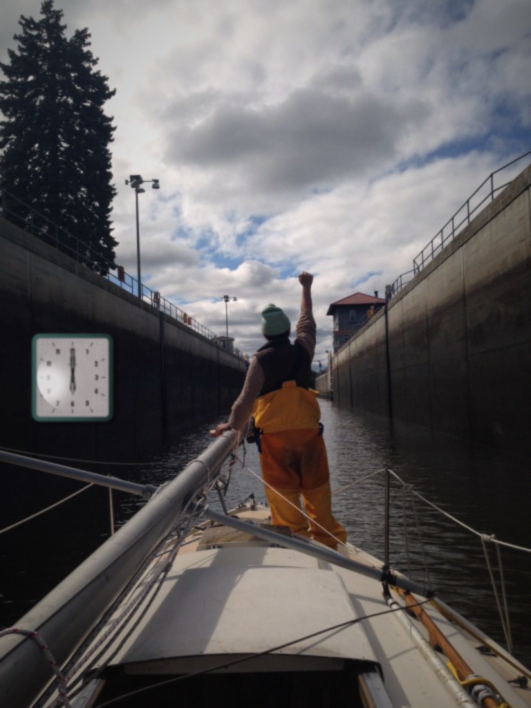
6:00
